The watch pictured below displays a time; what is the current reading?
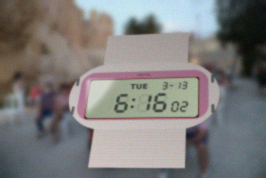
6:16:02
